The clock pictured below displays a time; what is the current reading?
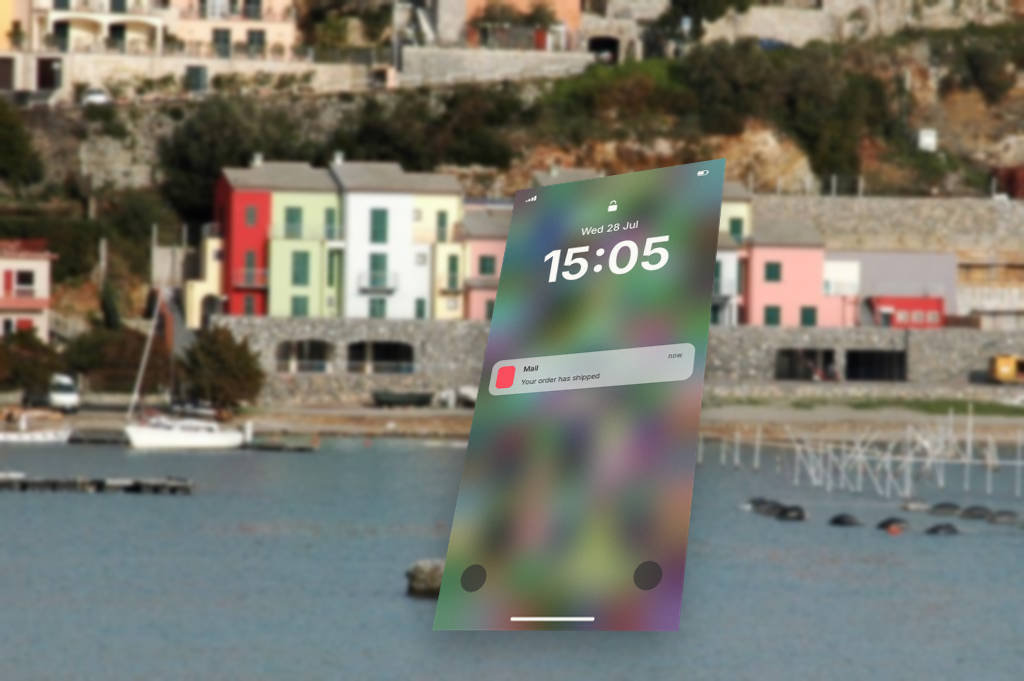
15:05
